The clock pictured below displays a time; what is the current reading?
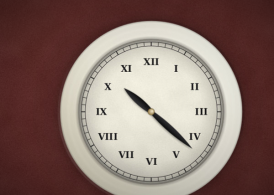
10:22
